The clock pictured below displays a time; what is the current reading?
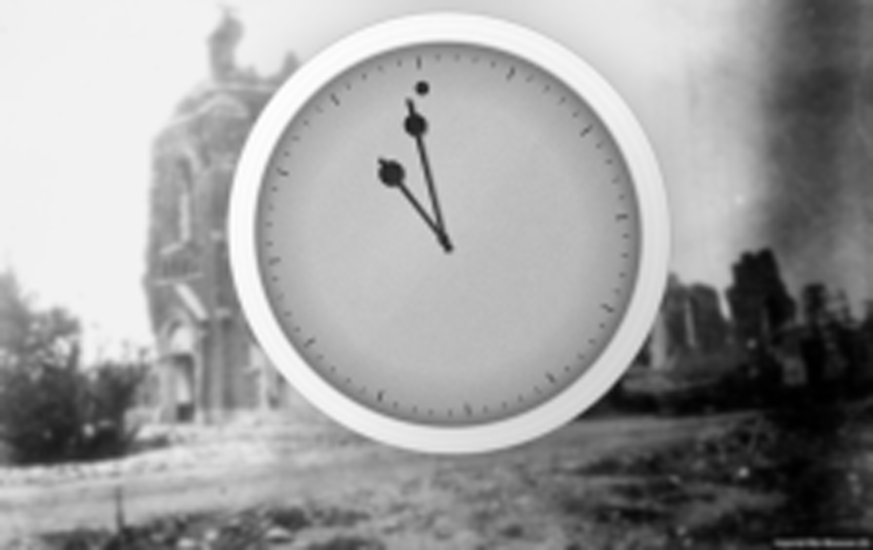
10:59
